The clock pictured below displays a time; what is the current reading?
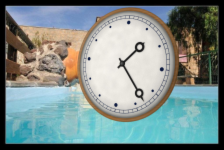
1:23
